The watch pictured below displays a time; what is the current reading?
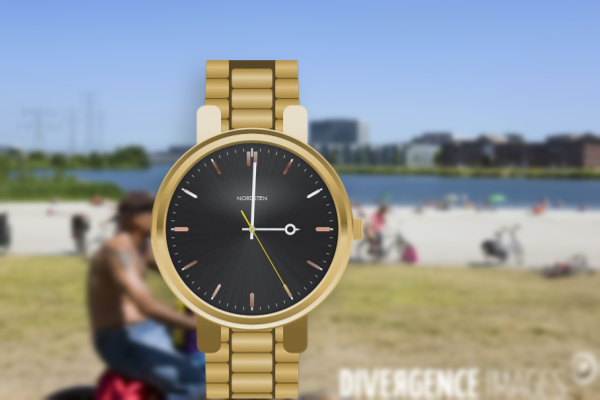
3:00:25
